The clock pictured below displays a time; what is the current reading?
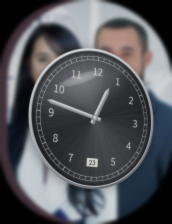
12:47
